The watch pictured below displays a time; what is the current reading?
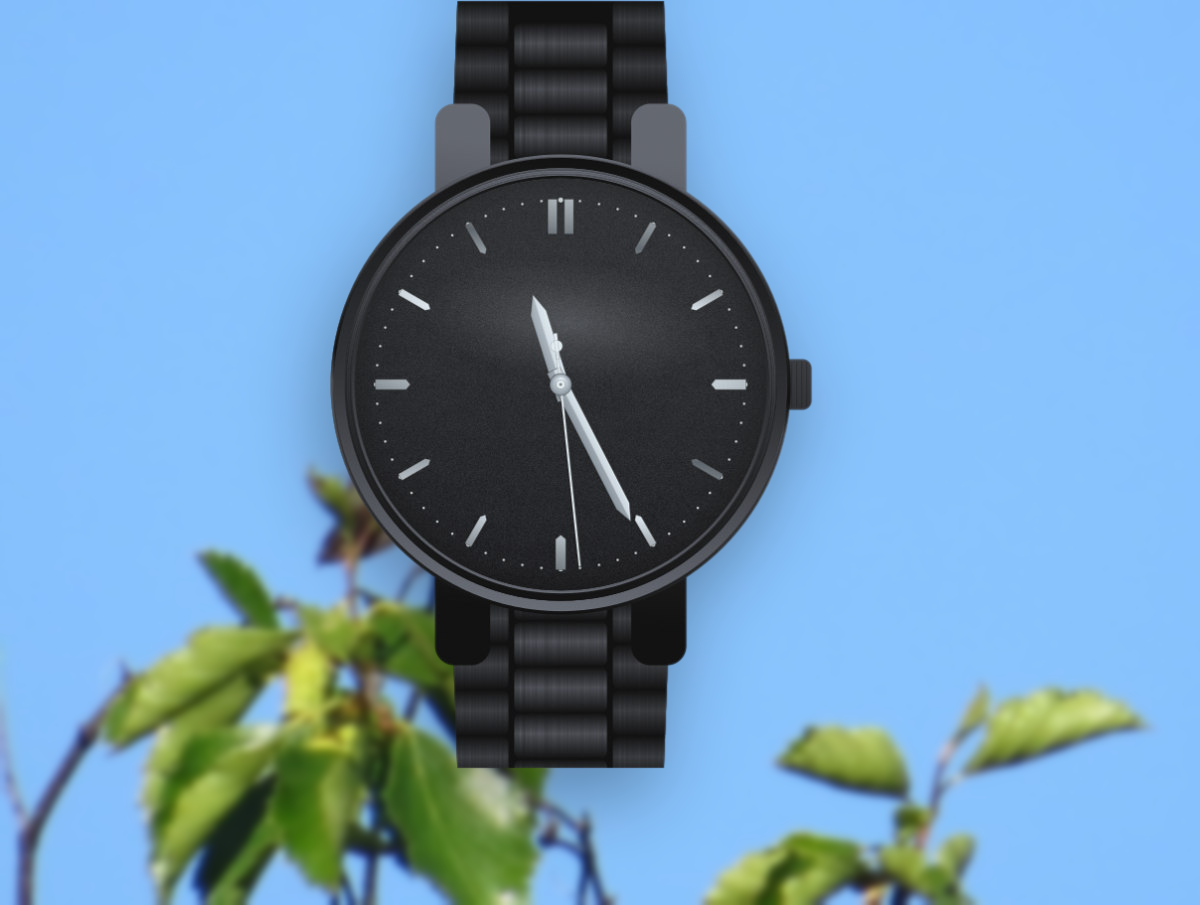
11:25:29
